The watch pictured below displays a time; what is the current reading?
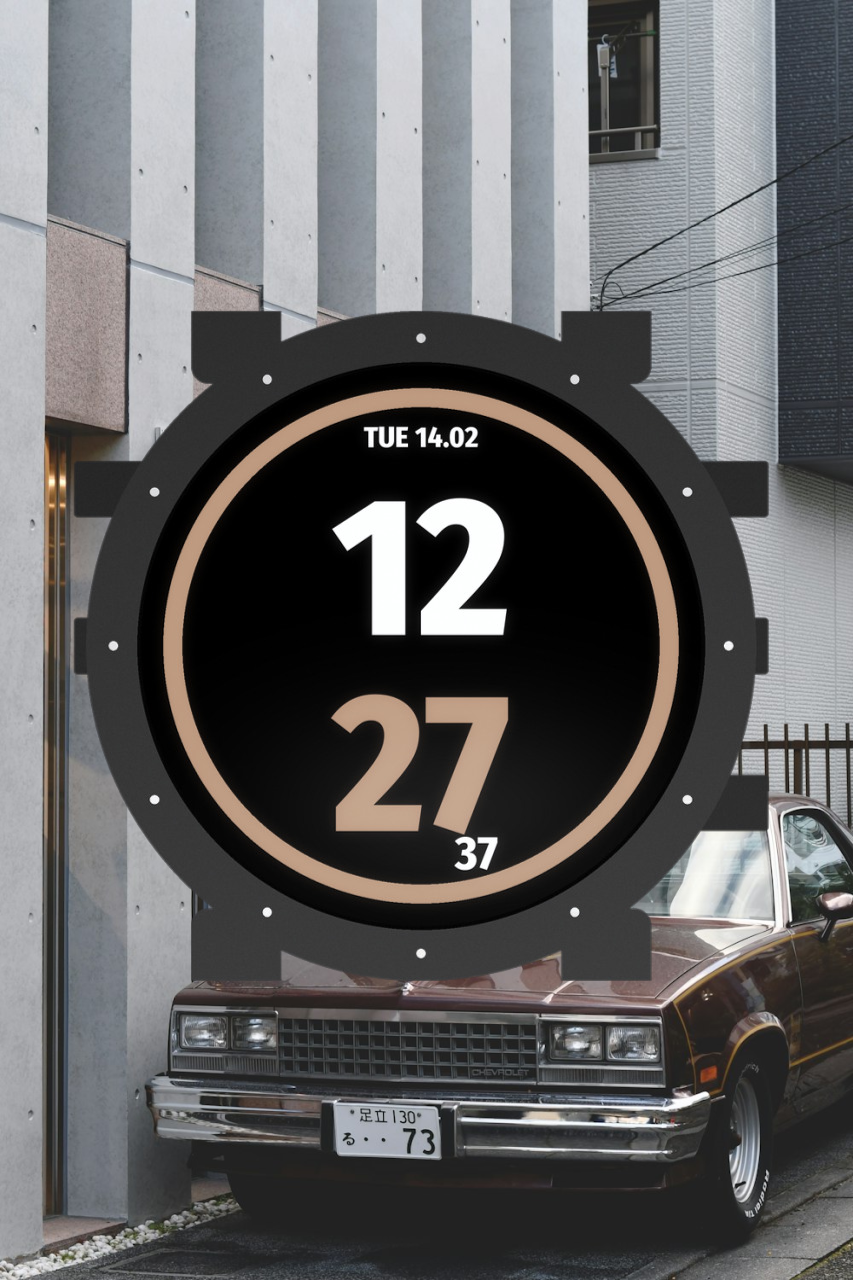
12:27:37
